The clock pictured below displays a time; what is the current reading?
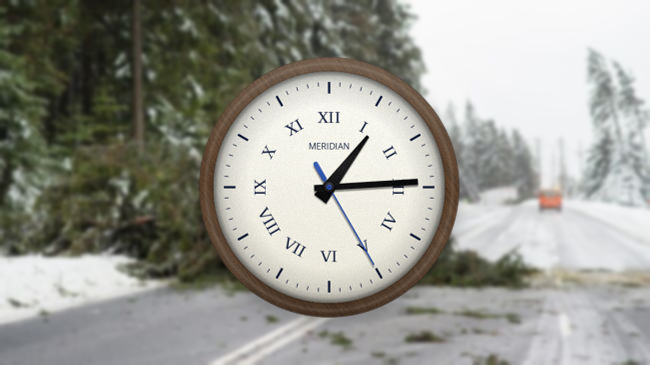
1:14:25
